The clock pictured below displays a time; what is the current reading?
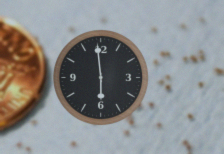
5:59
